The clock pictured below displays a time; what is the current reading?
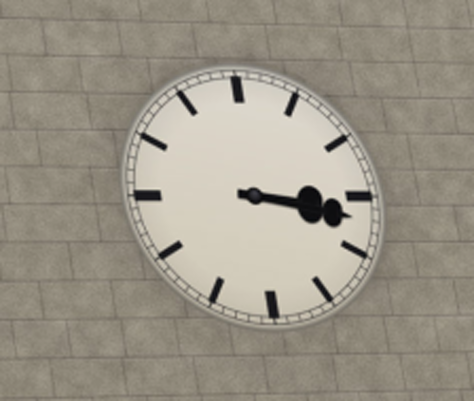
3:17
